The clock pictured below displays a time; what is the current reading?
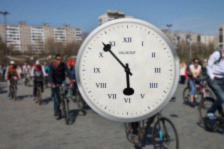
5:53
